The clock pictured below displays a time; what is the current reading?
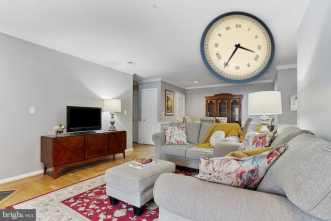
3:35
